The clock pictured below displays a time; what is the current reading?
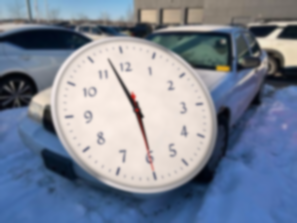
5:57:30
